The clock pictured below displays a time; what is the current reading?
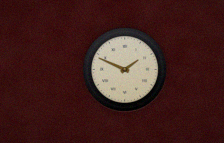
1:49
